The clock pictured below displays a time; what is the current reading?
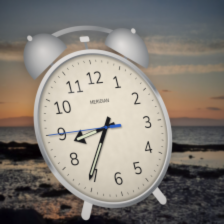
8:35:45
